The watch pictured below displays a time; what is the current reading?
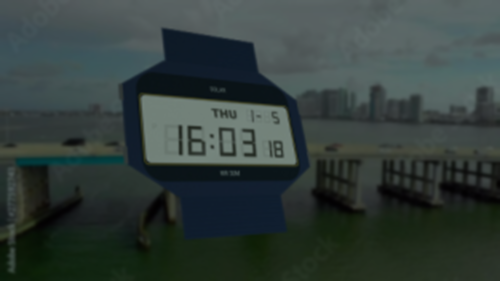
16:03:18
